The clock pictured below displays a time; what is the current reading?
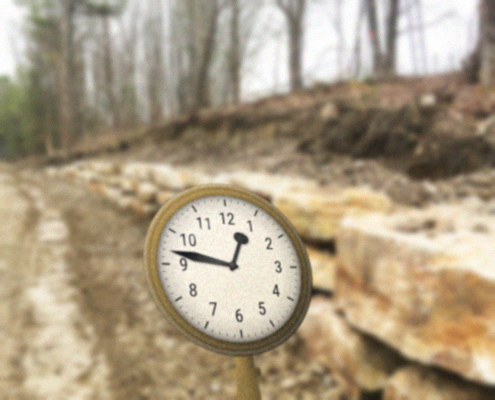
12:47
